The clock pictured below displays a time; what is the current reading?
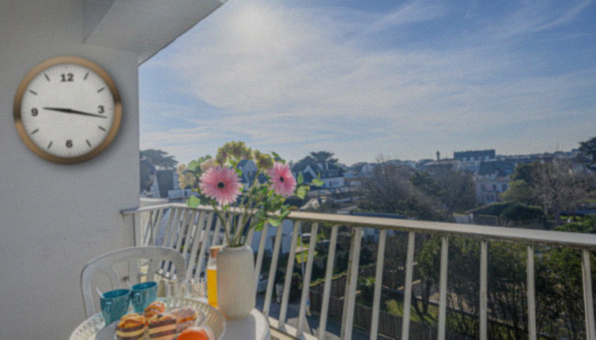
9:17
